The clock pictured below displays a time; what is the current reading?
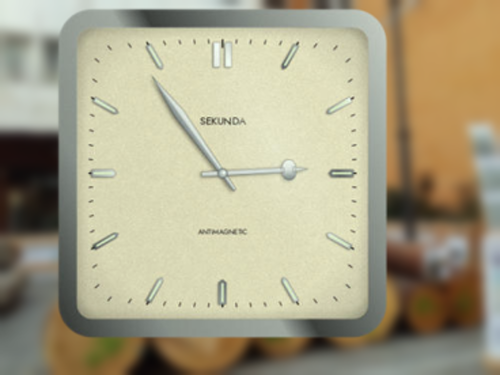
2:54
